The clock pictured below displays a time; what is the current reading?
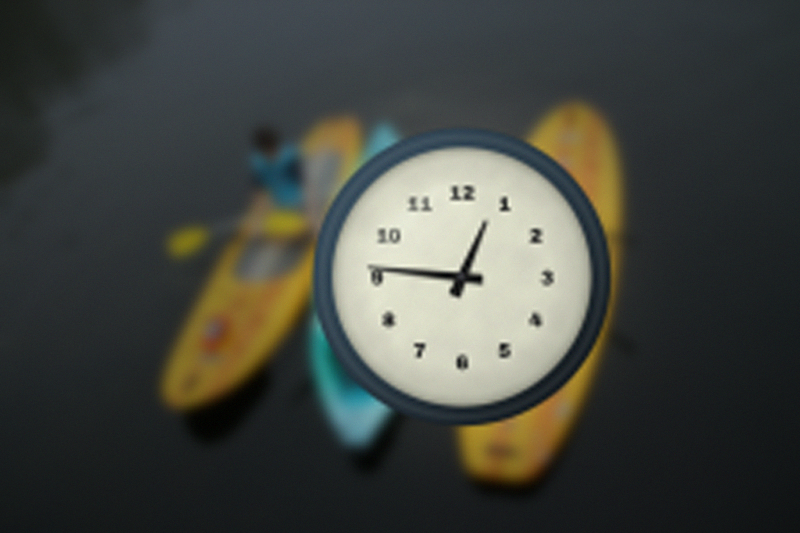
12:46
